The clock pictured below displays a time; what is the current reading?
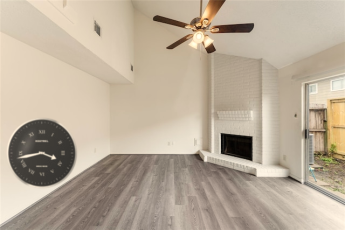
3:43
